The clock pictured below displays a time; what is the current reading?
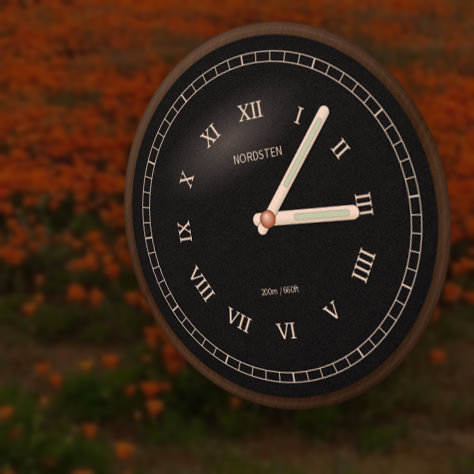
3:07
